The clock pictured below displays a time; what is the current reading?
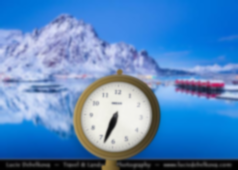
6:33
